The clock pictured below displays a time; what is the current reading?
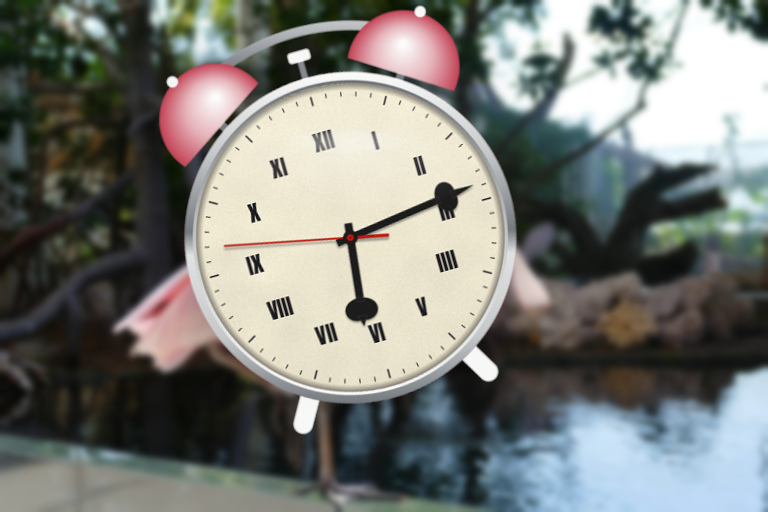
6:13:47
